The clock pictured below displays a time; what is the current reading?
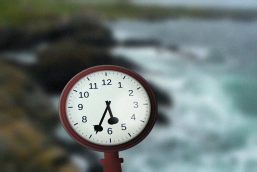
5:34
